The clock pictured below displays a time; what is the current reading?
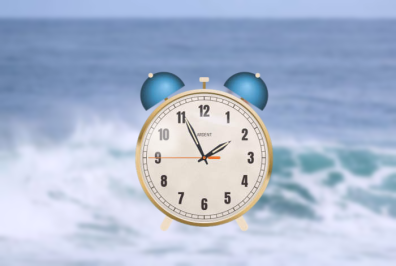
1:55:45
